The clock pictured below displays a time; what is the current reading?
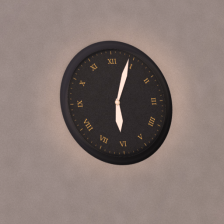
6:04
